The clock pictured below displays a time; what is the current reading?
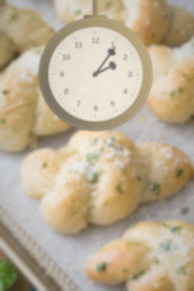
2:06
